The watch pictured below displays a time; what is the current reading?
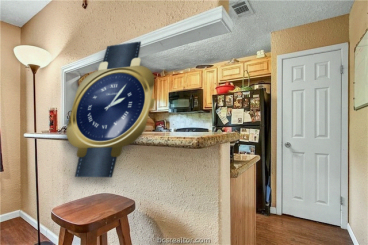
2:05
